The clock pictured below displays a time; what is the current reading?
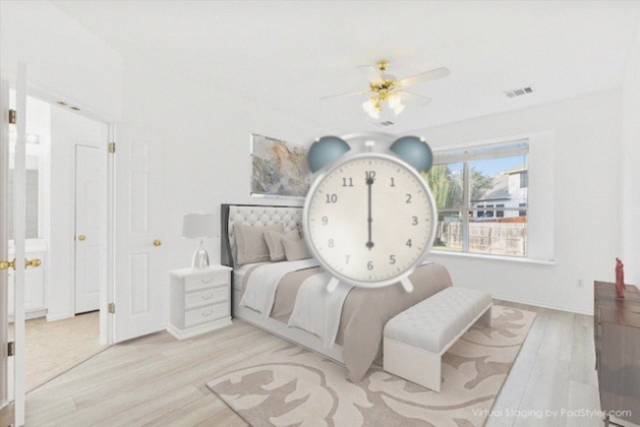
6:00
